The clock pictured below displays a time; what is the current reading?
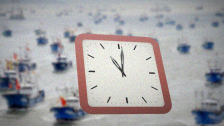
11:01
